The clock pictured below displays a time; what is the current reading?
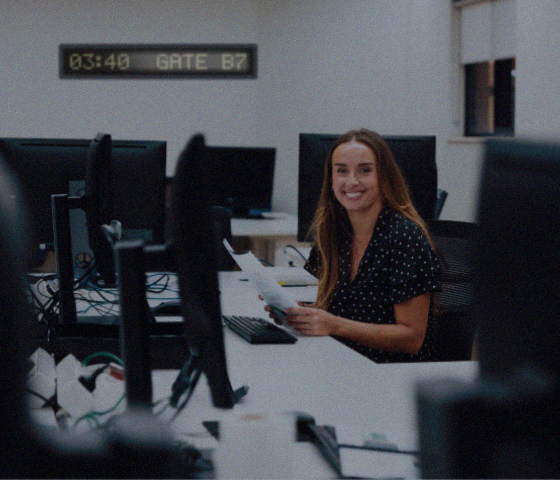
3:40
